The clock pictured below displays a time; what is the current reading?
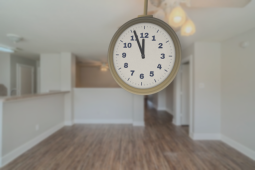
11:56
